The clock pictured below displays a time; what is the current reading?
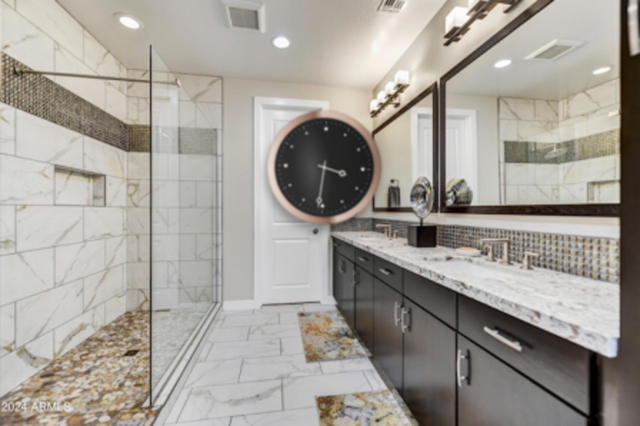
3:31
